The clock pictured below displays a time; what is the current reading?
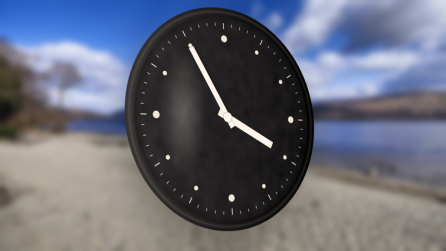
3:55
